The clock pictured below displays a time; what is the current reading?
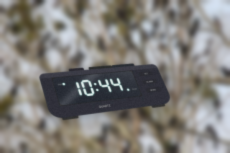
10:44
